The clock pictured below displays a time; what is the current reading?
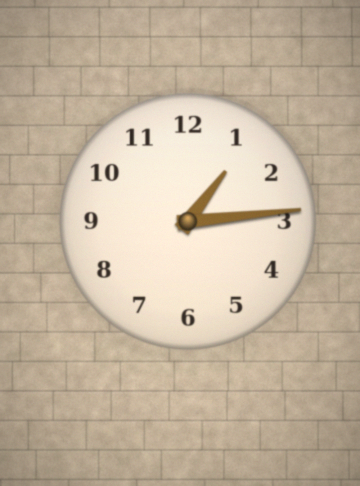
1:14
